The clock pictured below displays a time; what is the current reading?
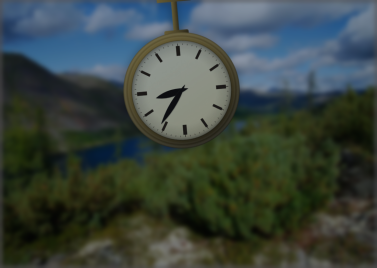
8:36
